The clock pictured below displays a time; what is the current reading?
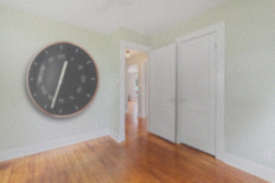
12:33
